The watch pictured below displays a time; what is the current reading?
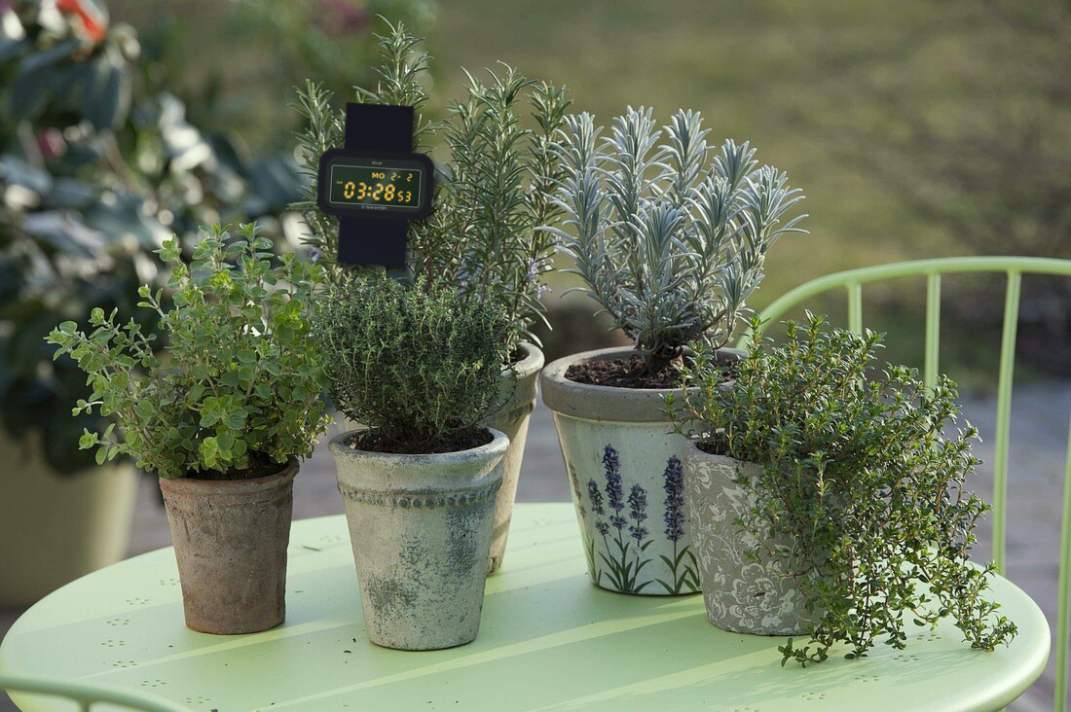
3:28:53
